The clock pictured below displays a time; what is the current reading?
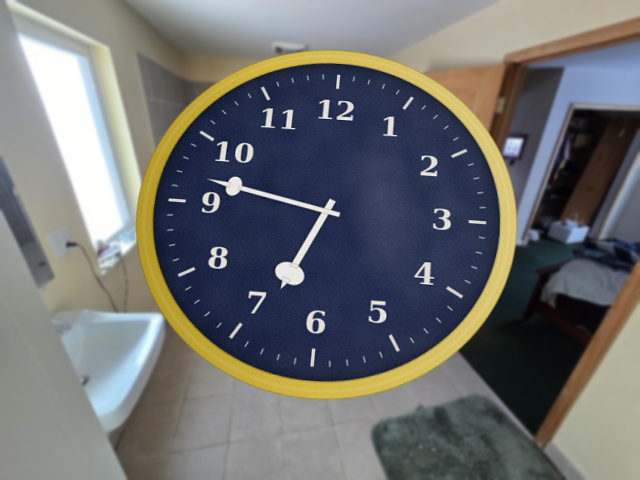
6:47
